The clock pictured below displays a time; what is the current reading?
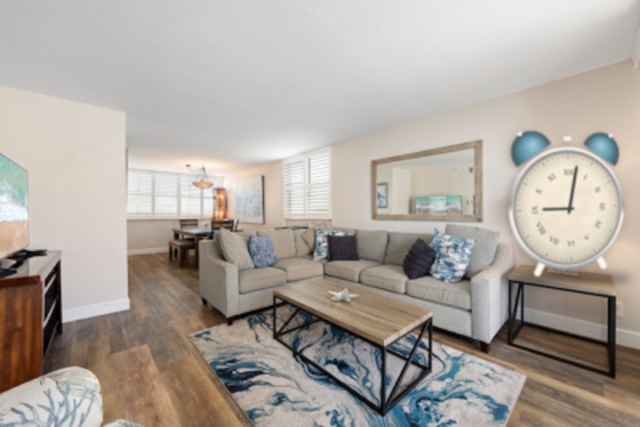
9:02
